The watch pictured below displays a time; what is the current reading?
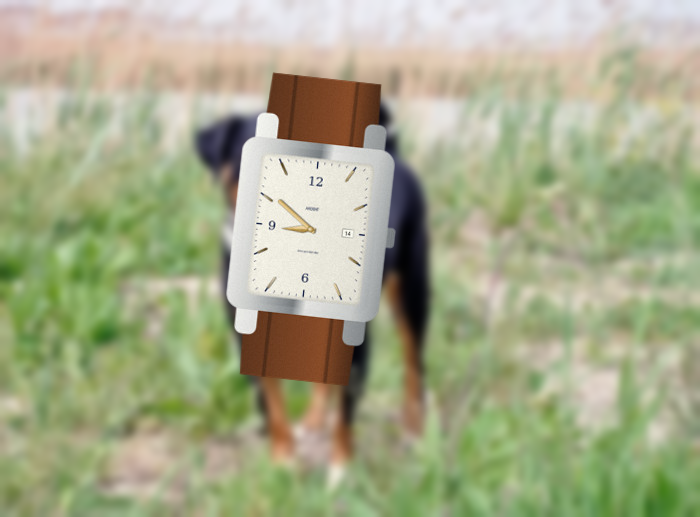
8:51
